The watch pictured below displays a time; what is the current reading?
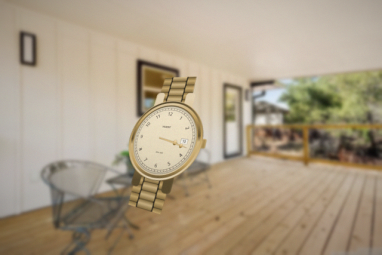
3:17
